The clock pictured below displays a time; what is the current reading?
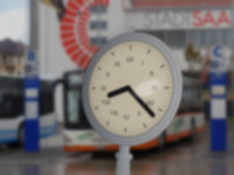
8:22
